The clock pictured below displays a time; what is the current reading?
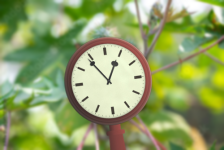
12:54
